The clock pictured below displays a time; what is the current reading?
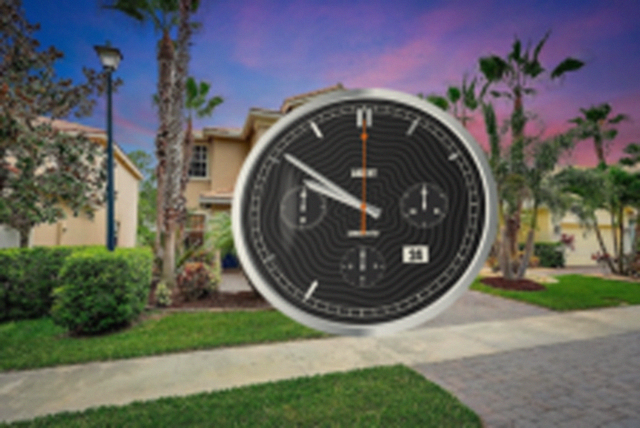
9:51
